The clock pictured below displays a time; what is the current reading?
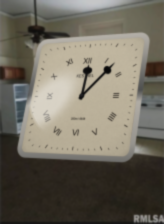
12:07
